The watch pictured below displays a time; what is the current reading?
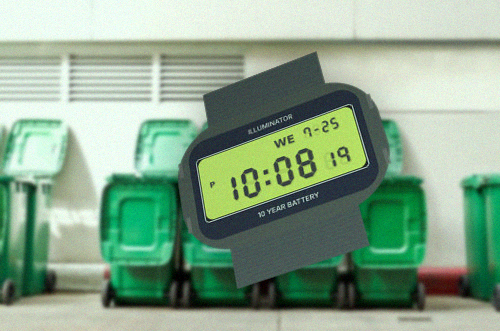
10:08:19
